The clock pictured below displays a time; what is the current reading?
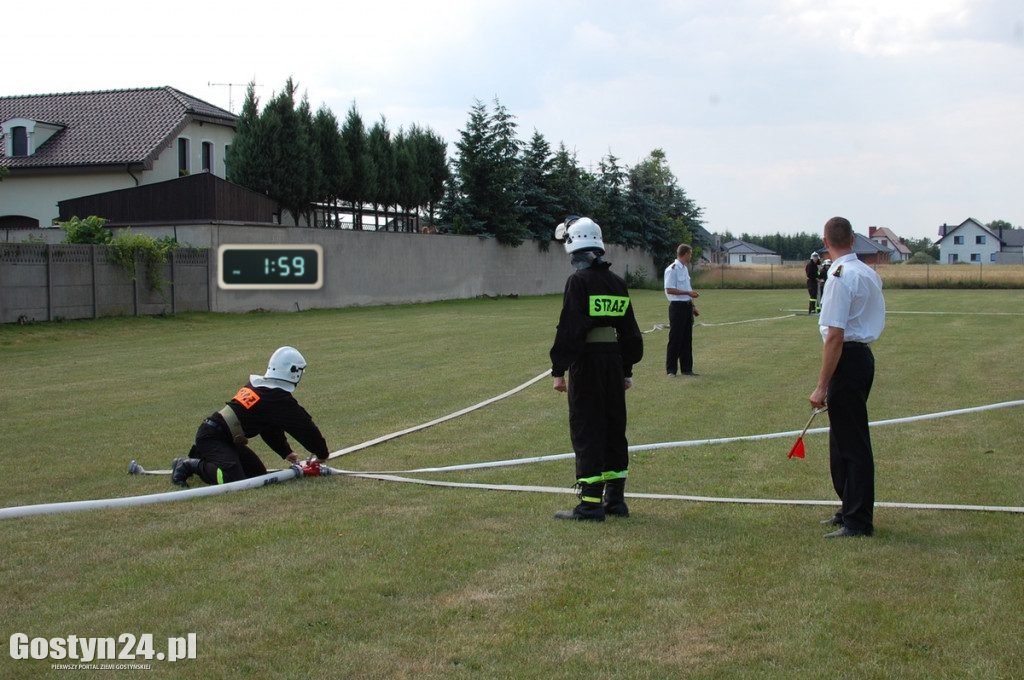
1:59
